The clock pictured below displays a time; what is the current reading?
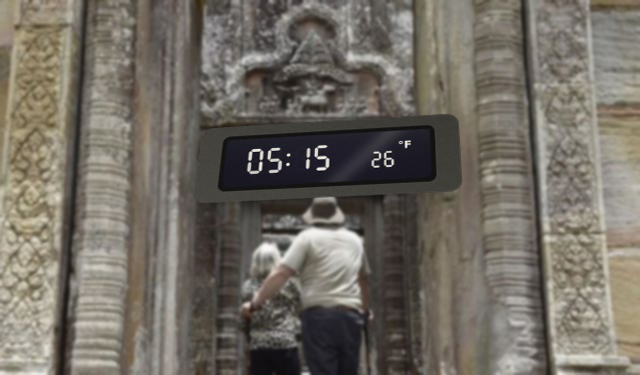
5:15
